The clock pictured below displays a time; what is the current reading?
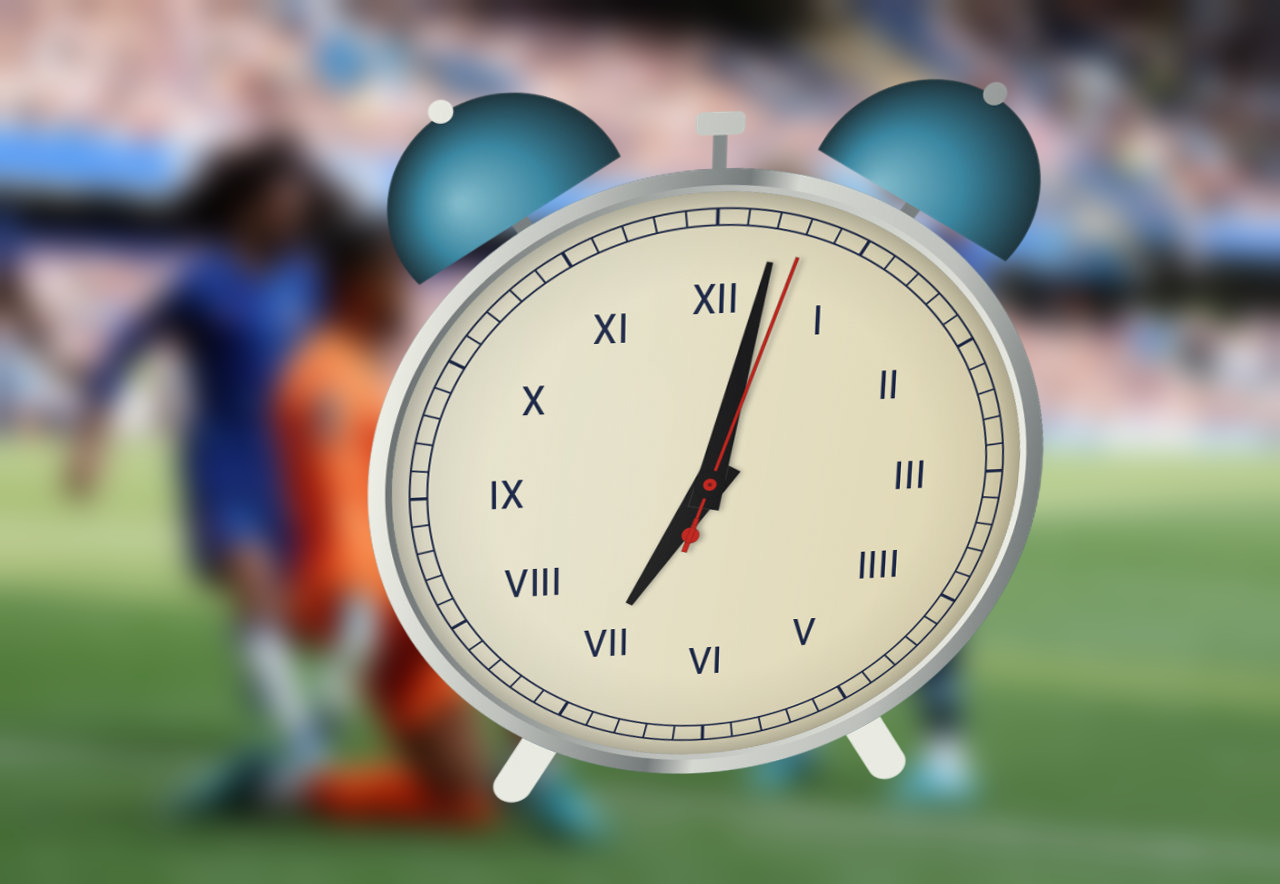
7:02:03
